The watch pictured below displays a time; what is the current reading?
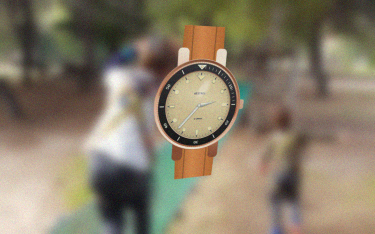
2:37
